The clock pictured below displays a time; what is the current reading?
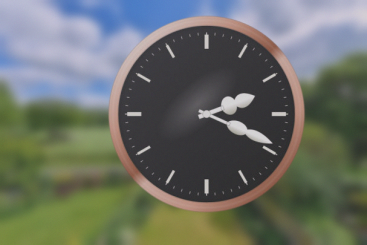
2:19
